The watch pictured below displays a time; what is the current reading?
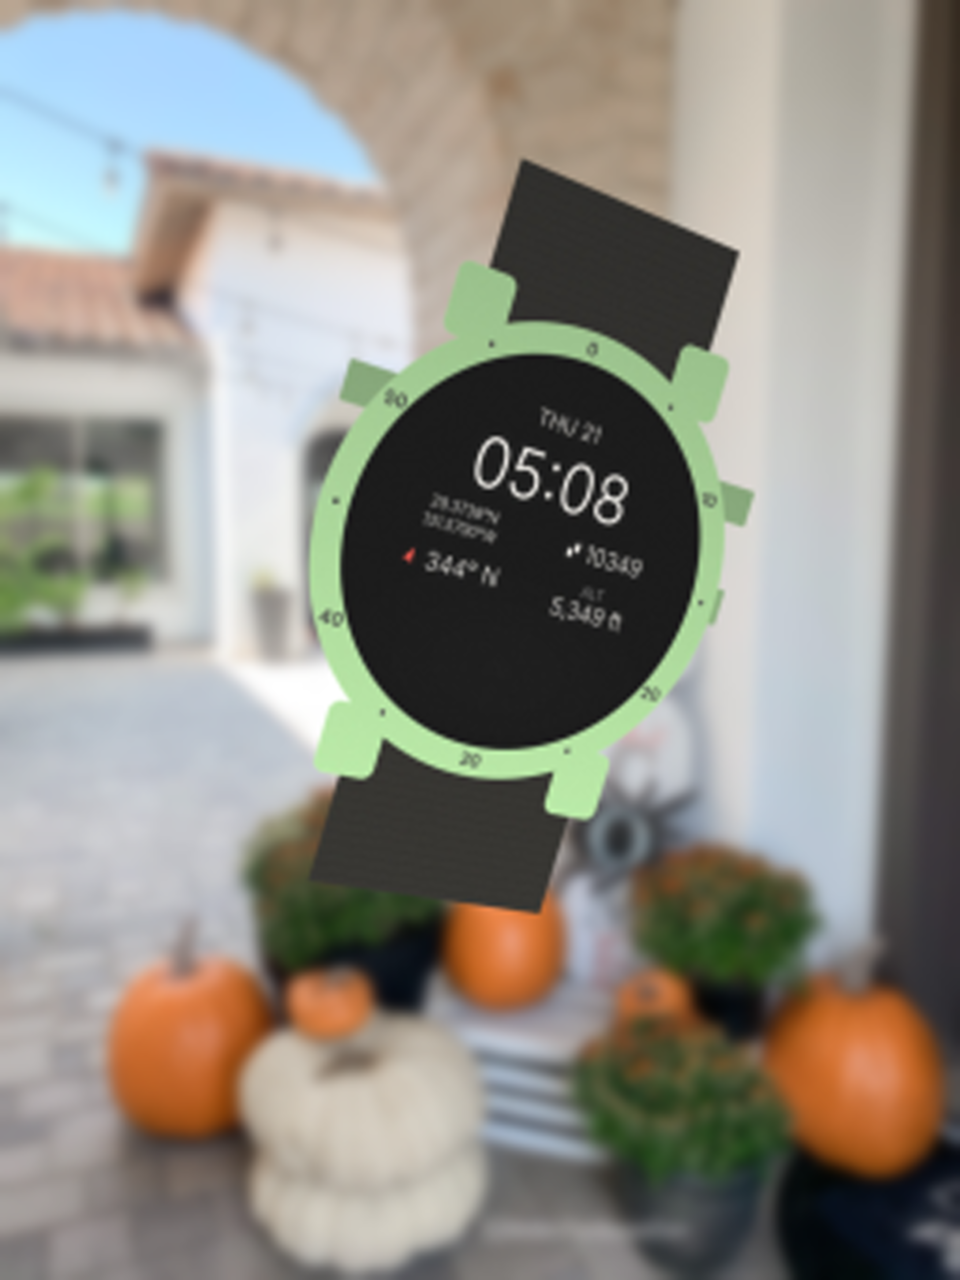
5:08
